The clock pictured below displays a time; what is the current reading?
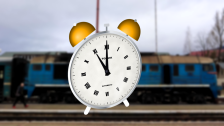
11:00
